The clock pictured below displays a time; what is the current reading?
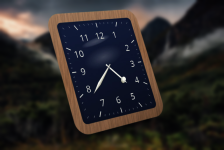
4:38
